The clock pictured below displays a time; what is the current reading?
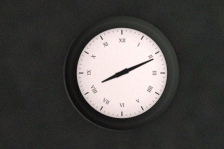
8:11
